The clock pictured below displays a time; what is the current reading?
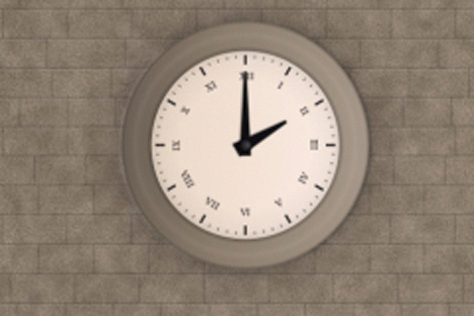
2:00
